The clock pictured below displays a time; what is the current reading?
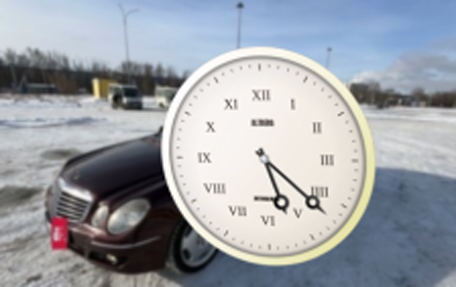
5:22
